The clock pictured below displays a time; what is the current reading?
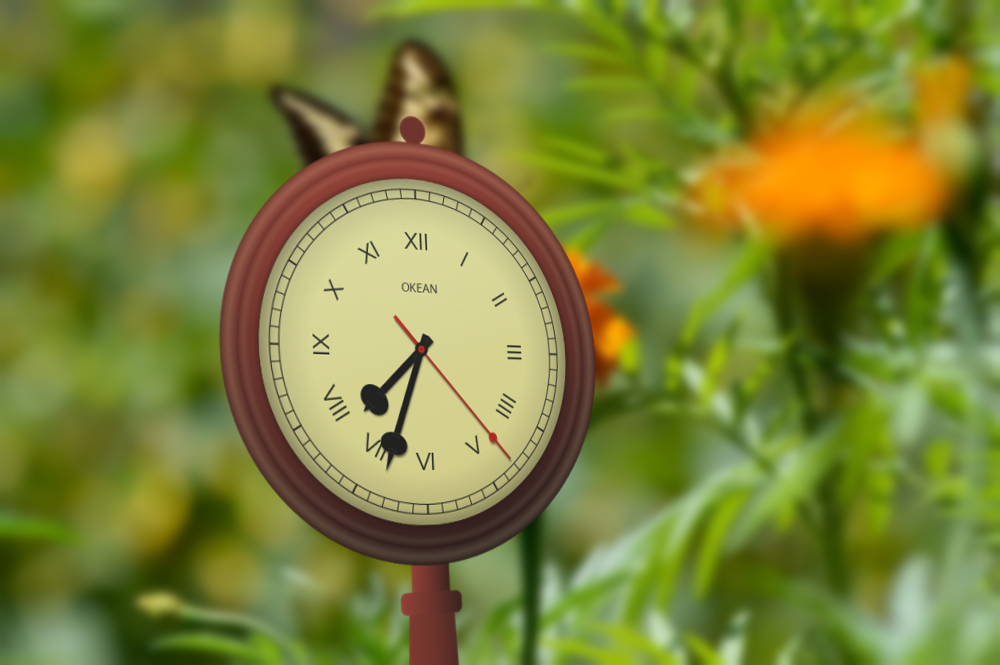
7:33:23
